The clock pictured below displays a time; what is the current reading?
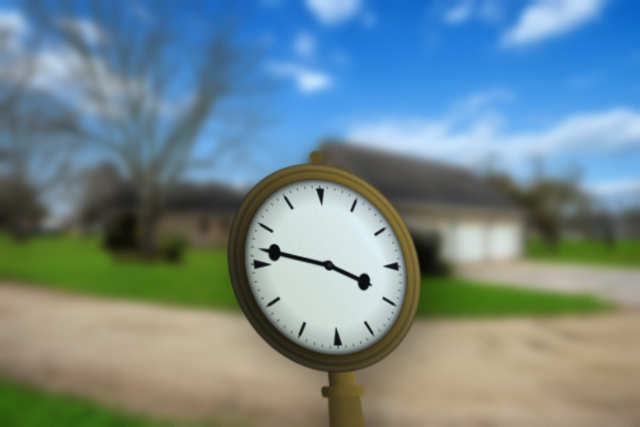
3:47
